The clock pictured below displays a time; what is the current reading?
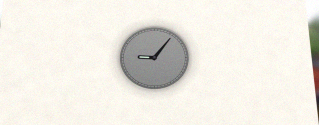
9:06
